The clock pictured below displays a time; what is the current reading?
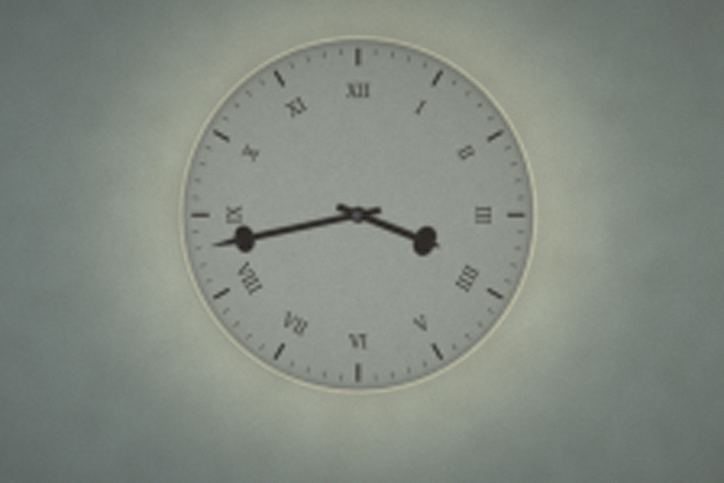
3:43
